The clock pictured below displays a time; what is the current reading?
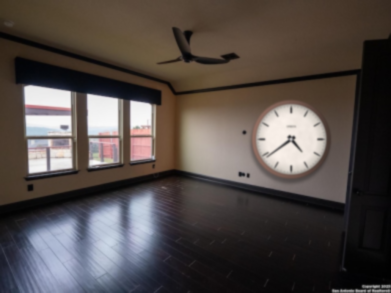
4:39
